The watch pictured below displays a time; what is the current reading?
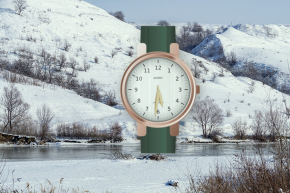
5:31
